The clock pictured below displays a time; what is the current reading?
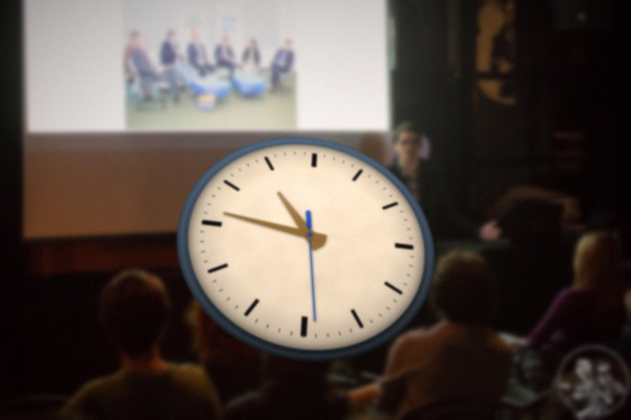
10:46:29
